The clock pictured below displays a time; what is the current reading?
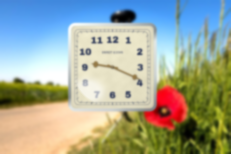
9:19
